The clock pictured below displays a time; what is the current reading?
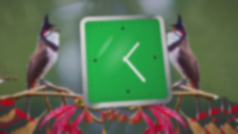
1:24
